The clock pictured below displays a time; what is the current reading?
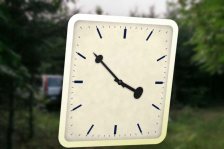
3:52
